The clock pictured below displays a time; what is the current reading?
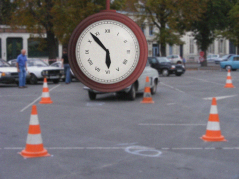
5:53
